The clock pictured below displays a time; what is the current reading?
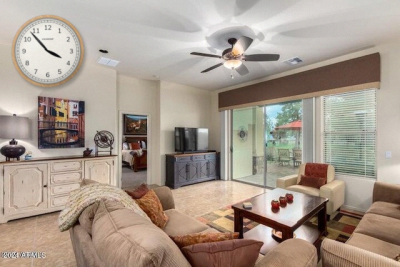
3:53
